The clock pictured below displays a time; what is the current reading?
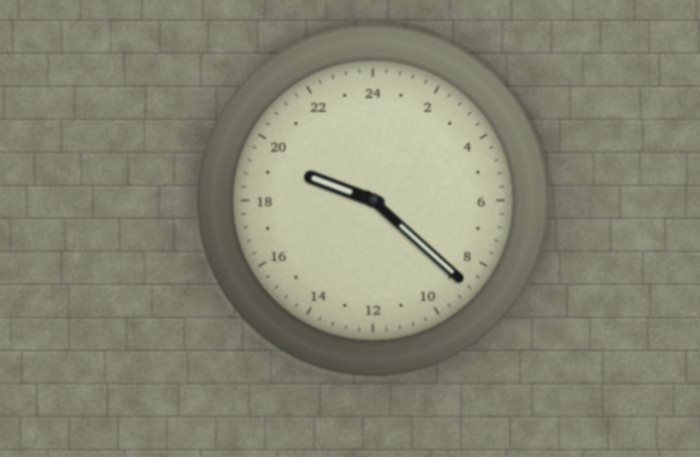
19:22
